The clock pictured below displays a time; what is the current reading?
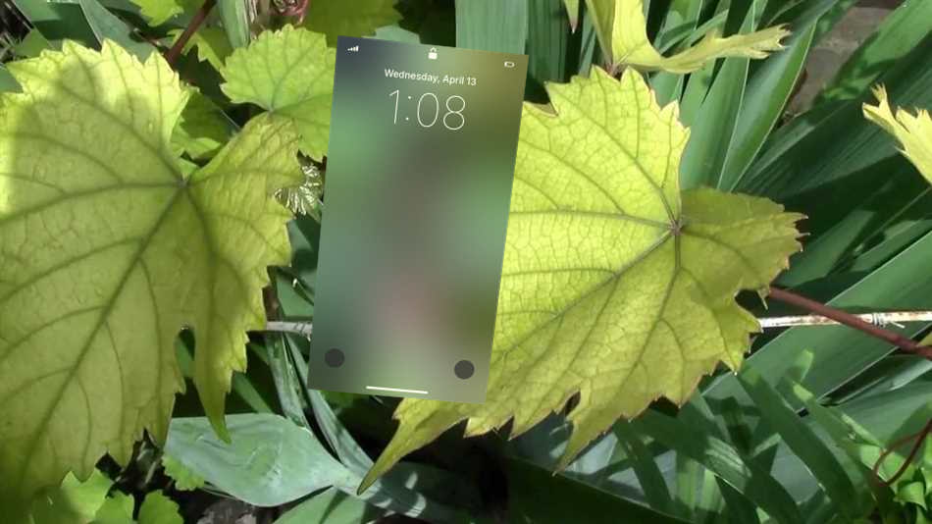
1:08
